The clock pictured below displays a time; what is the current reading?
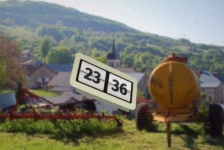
23:36
